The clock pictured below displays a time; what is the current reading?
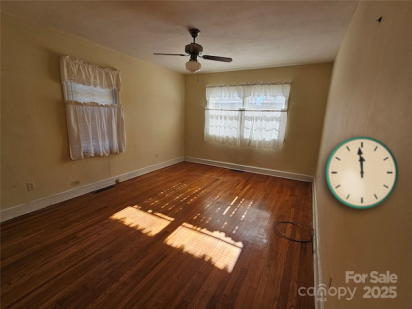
11:59
